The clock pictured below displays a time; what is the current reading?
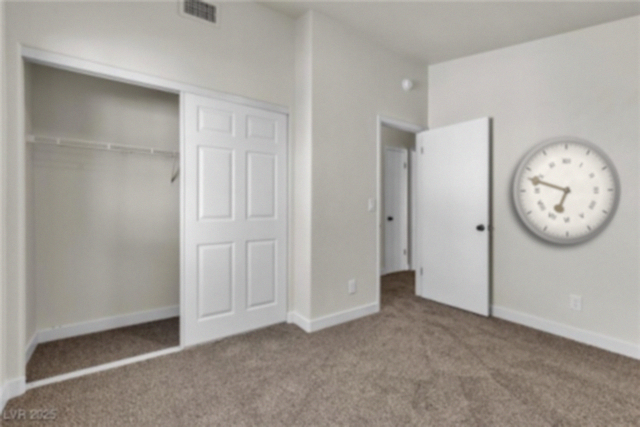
6:48
